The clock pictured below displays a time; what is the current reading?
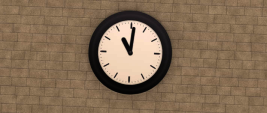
11:01
